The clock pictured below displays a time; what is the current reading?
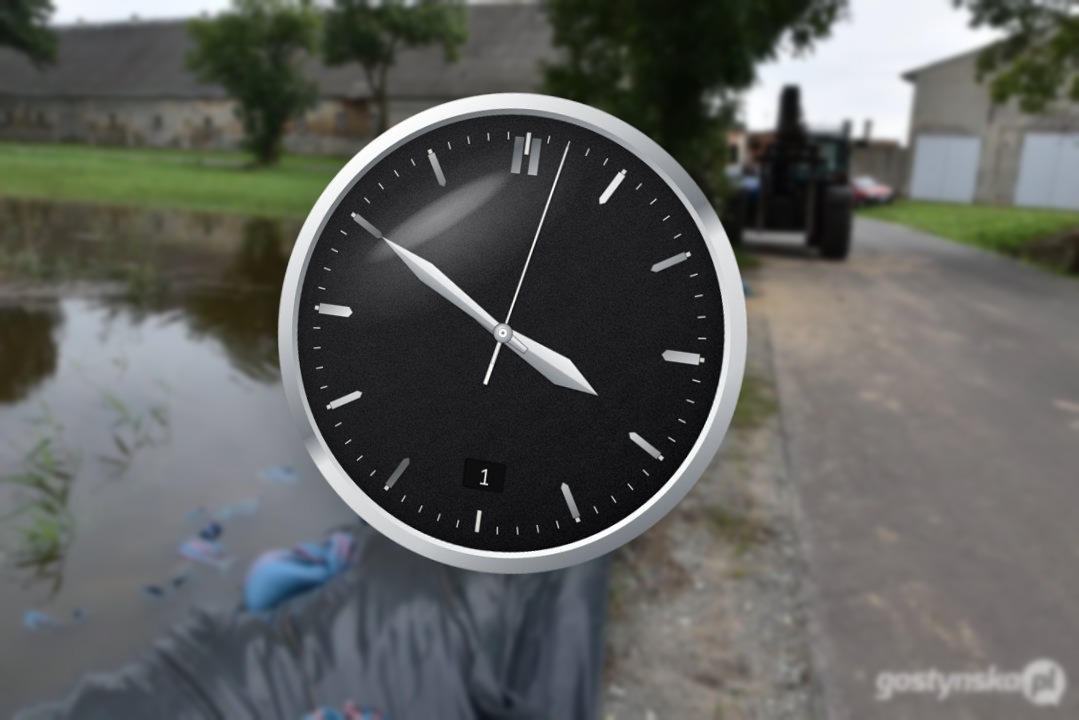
3:50:02
